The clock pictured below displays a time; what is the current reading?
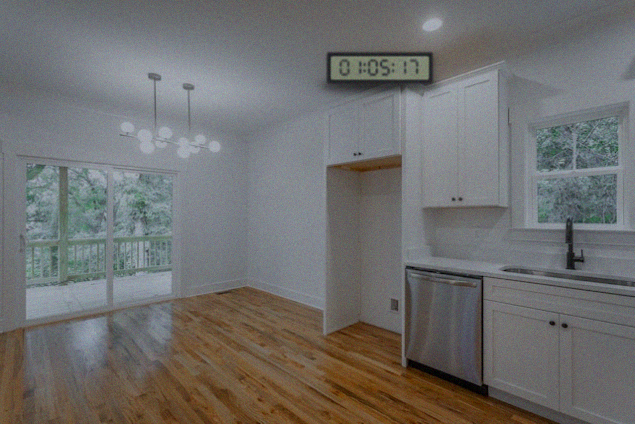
1:05:17
